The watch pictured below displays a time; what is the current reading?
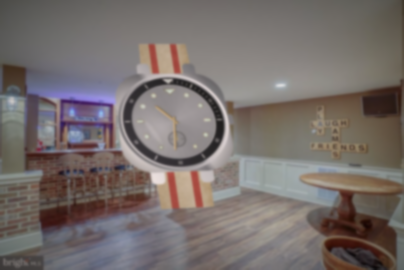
10:31
